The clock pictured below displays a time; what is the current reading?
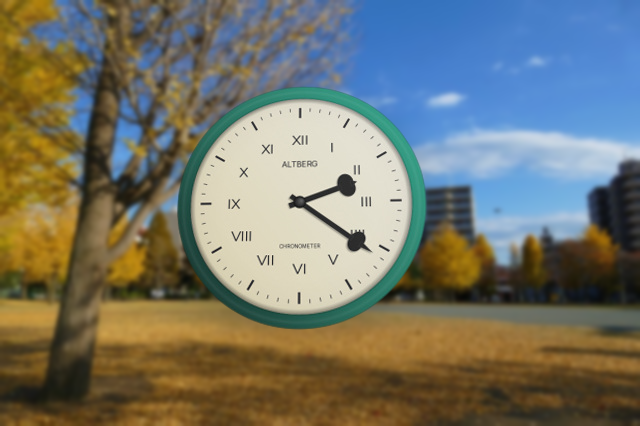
2:21
